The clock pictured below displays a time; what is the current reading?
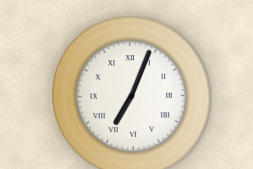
7:04
